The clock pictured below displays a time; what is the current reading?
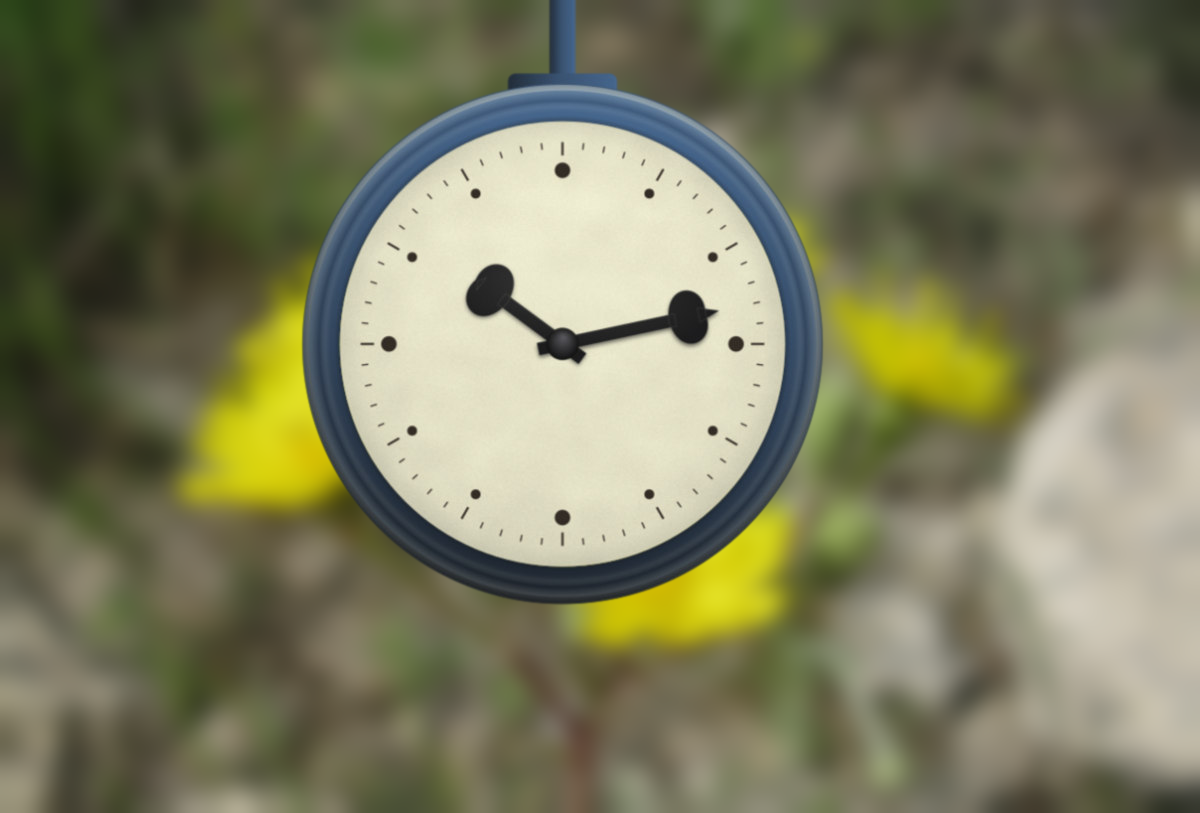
10:13
